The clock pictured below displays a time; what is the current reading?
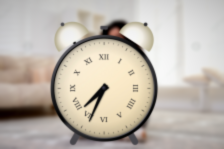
7:34
